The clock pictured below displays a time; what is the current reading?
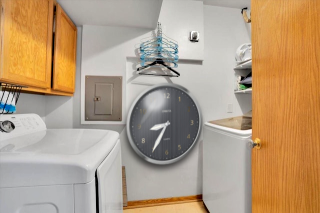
8:35
